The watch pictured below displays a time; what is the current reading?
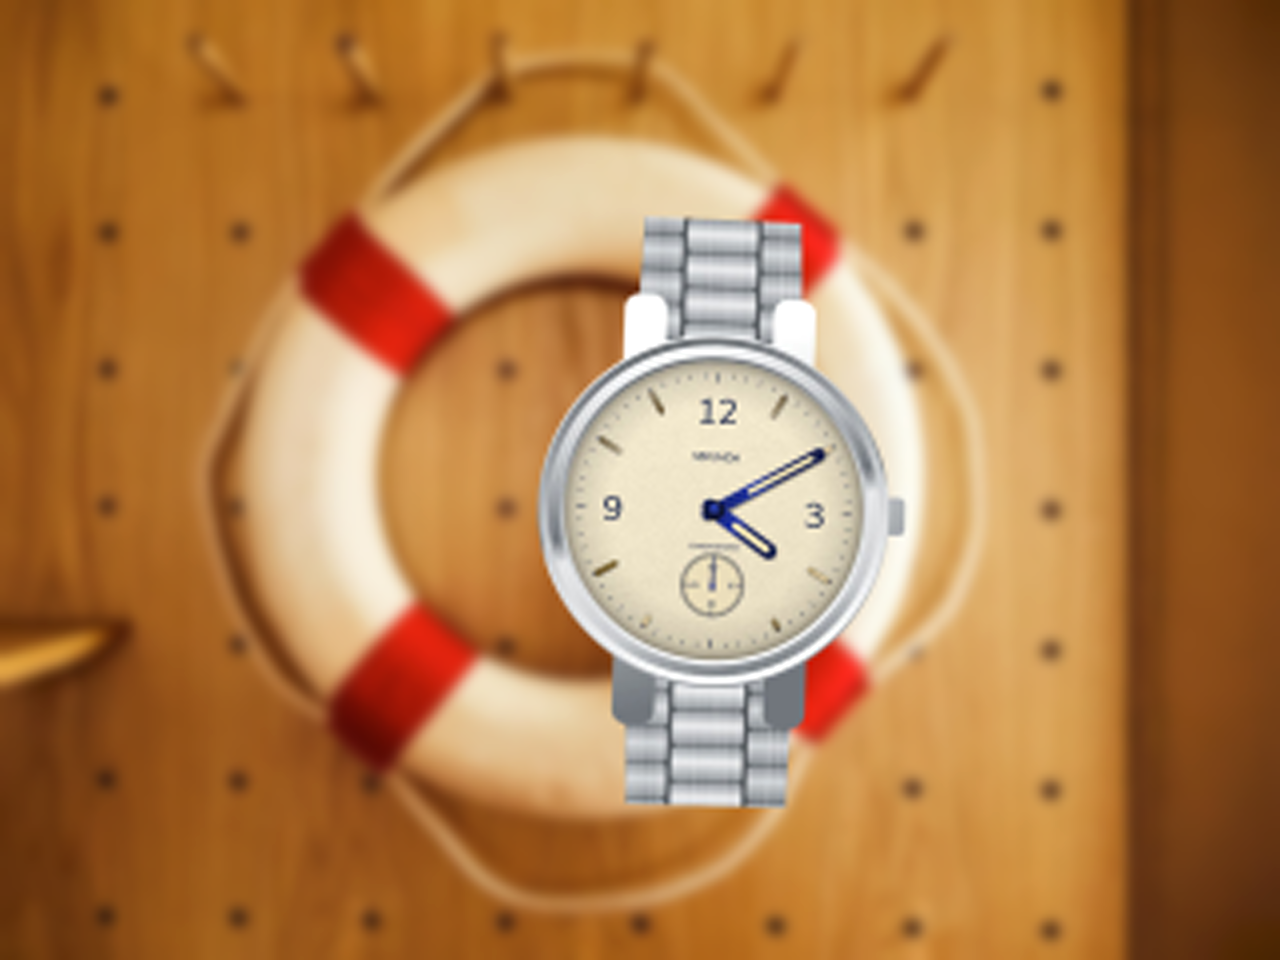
4:10
